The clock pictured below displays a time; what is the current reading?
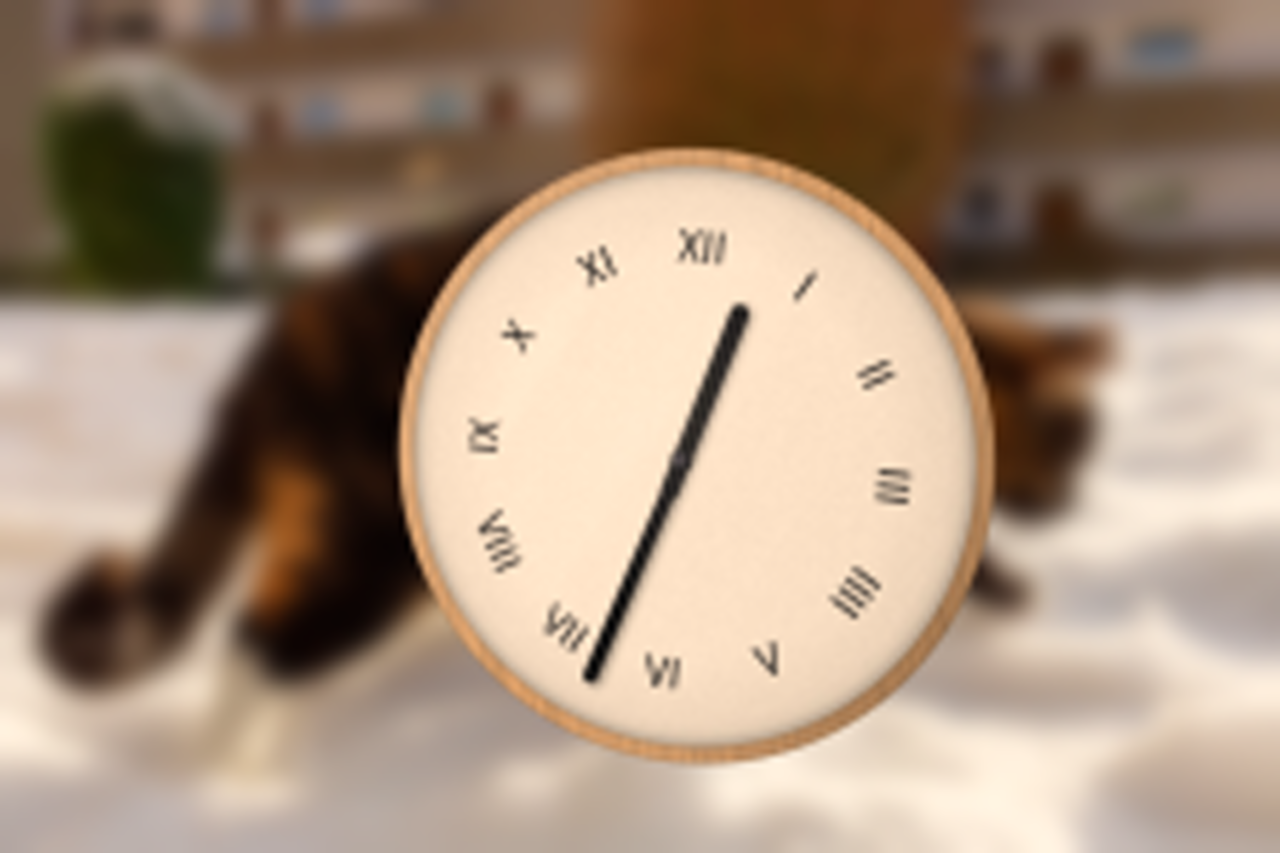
12:33
